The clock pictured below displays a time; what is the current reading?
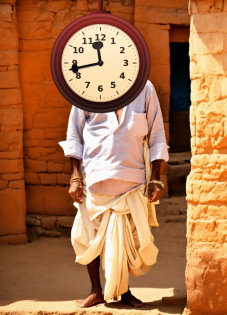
11:43
